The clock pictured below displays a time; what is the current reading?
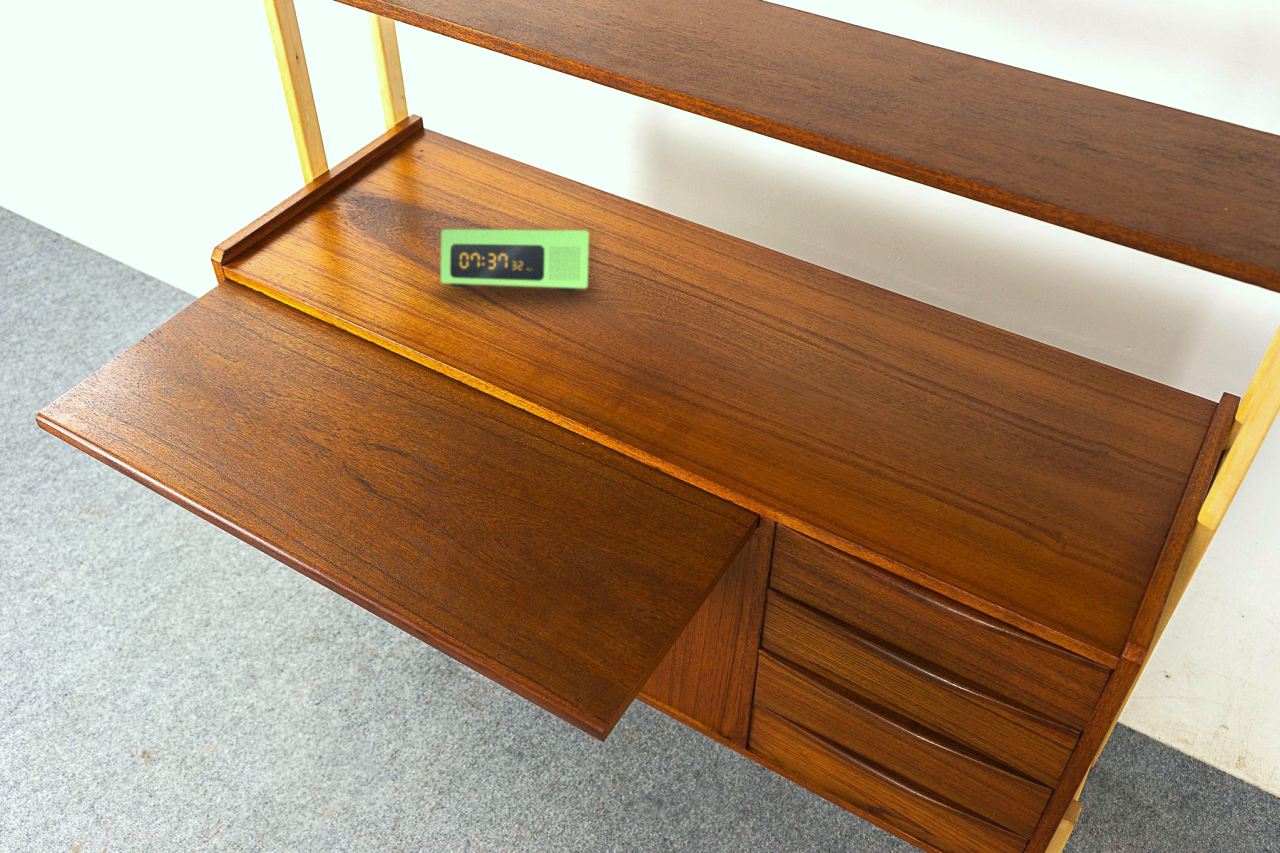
7:37
